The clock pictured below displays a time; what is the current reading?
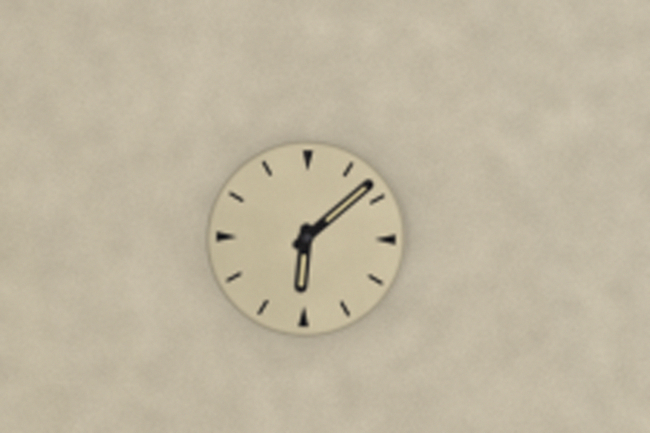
6:08
